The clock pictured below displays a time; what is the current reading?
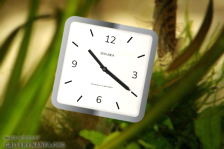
10:20
